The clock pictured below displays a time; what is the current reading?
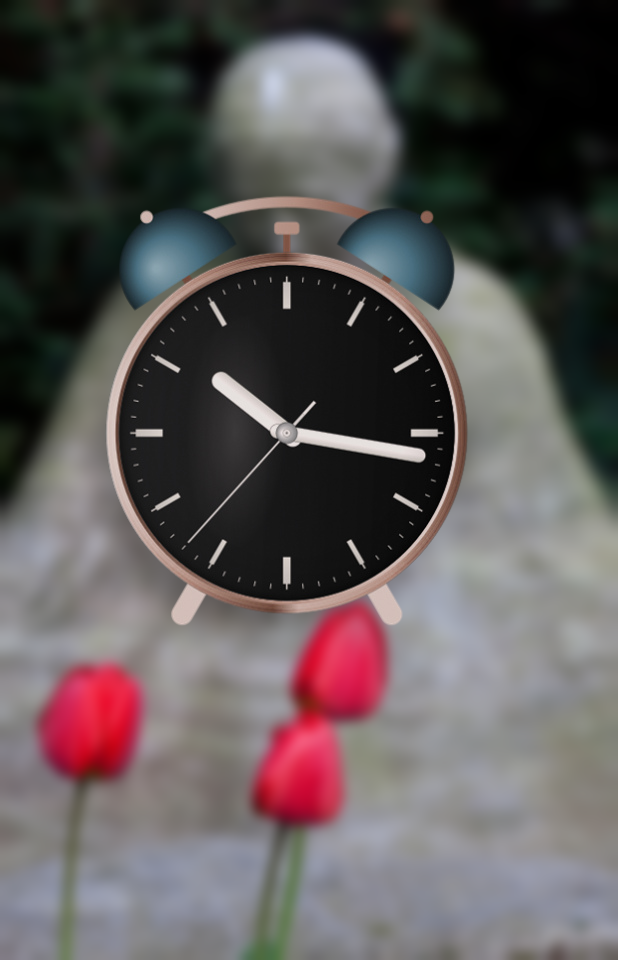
10:16:37
